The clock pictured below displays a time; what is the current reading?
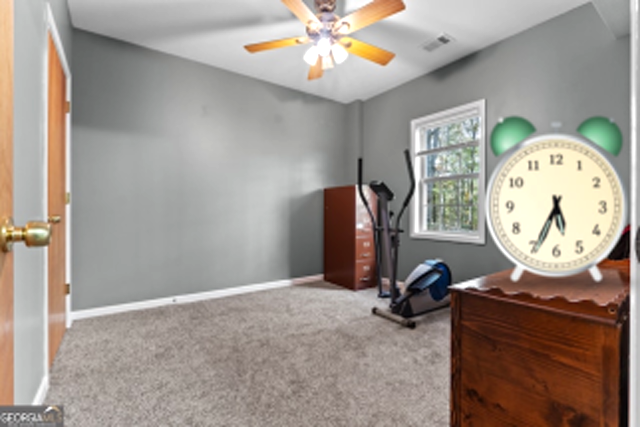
5:34
